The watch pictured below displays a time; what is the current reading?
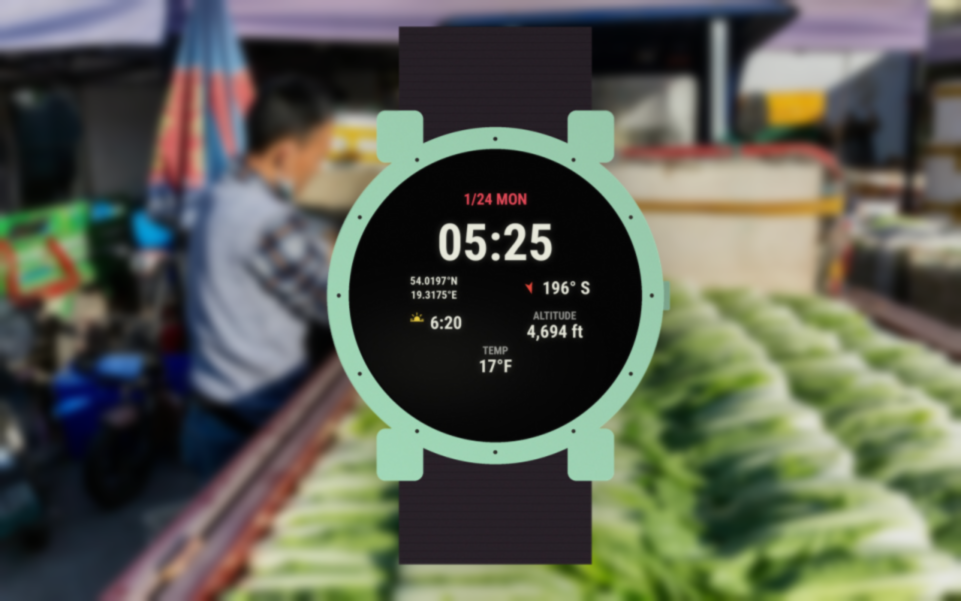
5:25
